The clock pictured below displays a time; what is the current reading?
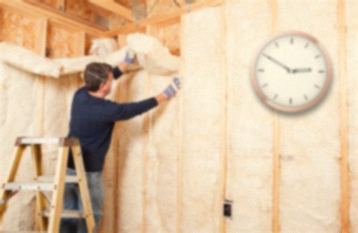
2:50
